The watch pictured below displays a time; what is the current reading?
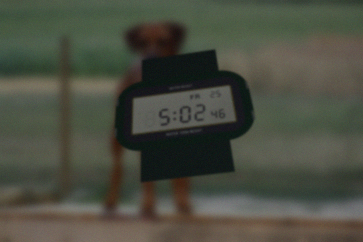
5:02
